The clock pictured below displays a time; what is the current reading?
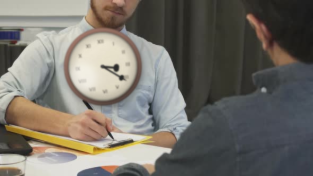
3:21
